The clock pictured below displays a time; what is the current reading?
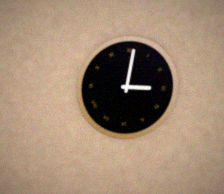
3:01
